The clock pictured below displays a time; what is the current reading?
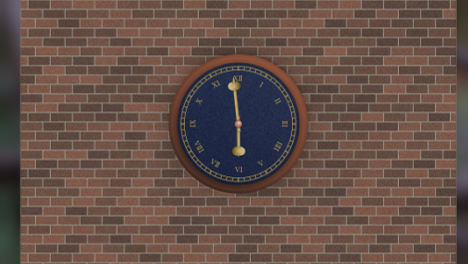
5:59
